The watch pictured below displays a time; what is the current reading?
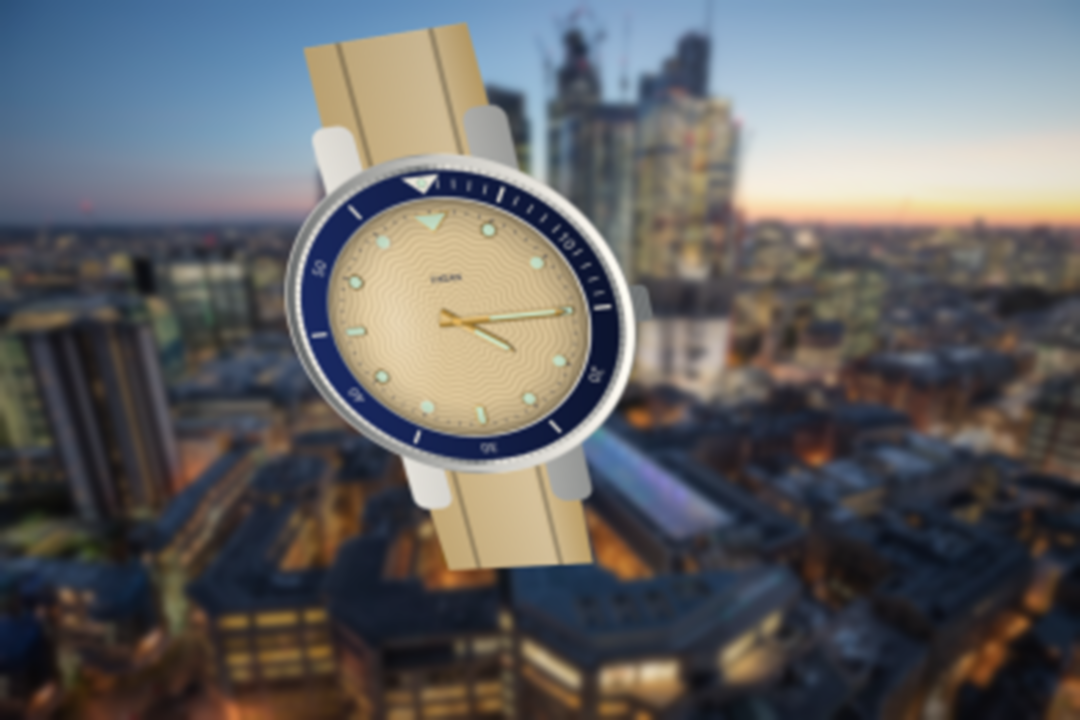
4:15
